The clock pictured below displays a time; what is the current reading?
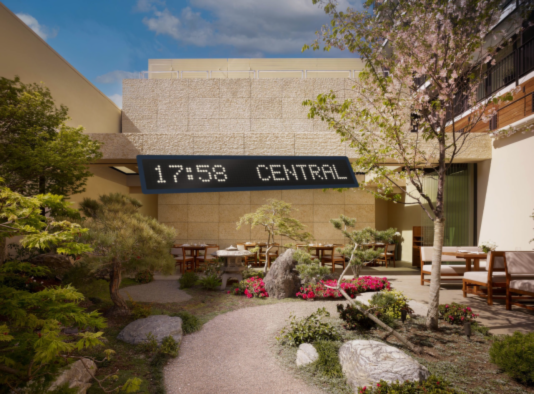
17:58
